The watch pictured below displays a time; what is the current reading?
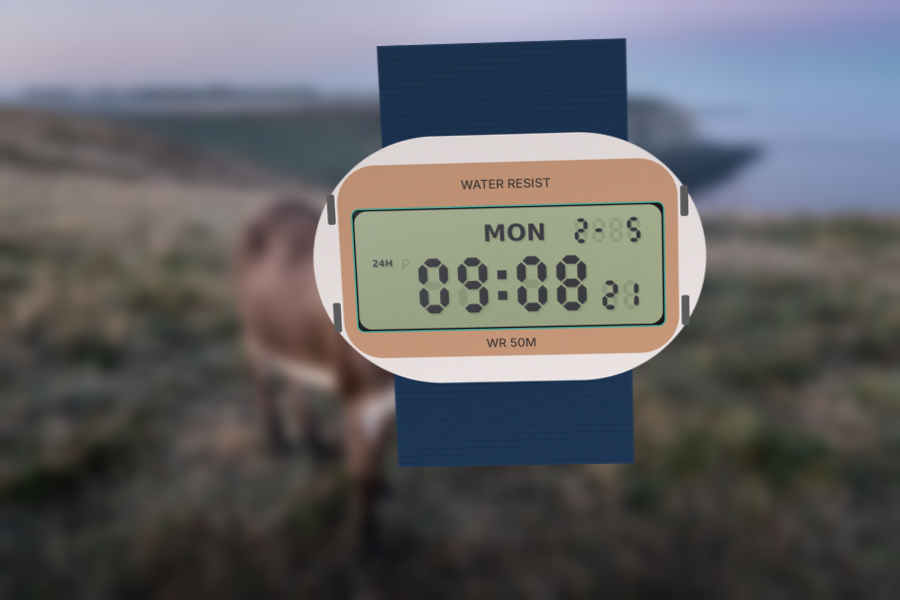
9:08:21
